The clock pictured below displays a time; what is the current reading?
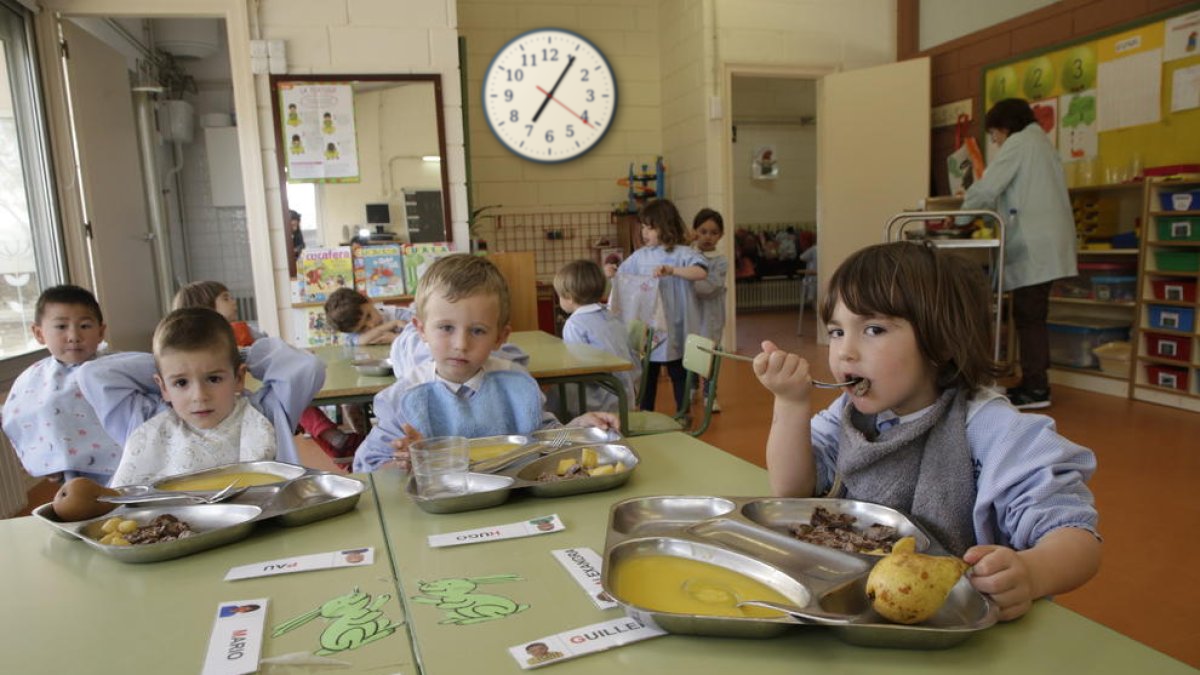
7:05:21
